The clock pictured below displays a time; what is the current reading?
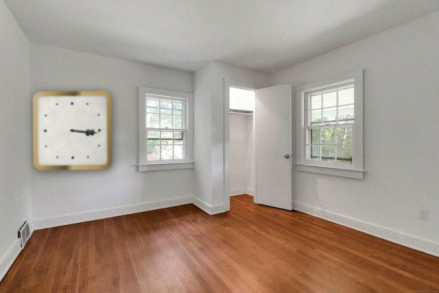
3:16
